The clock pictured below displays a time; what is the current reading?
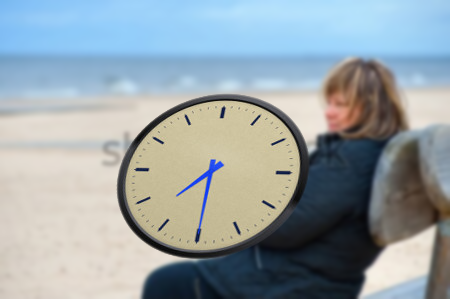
7:30
